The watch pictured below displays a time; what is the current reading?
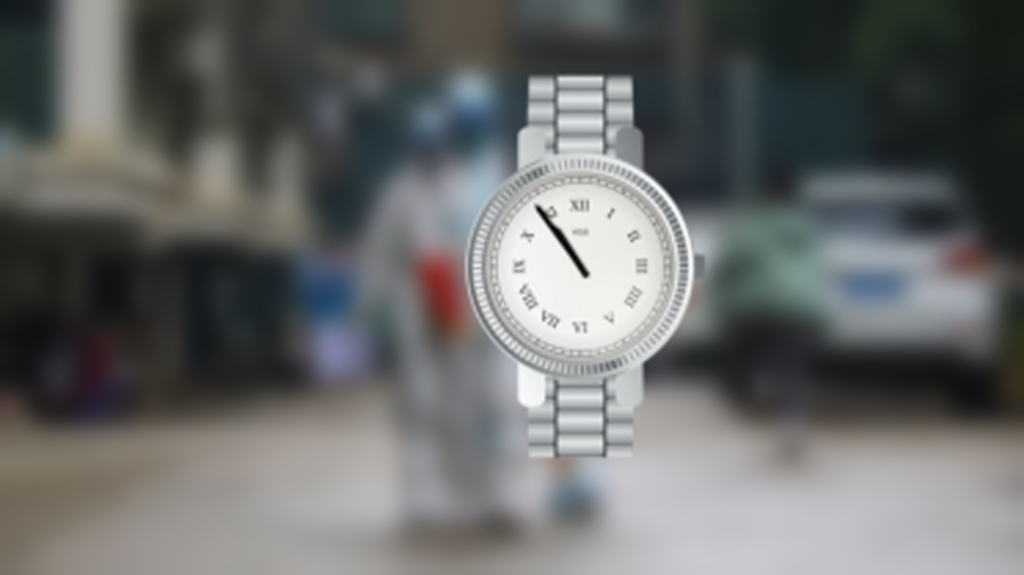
10:54
